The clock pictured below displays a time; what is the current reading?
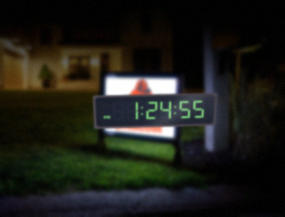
1:24:55
